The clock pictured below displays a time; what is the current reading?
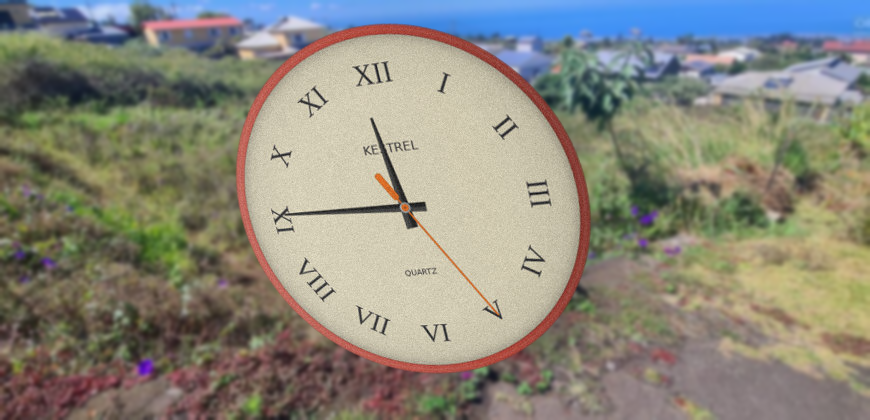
11:45:25
